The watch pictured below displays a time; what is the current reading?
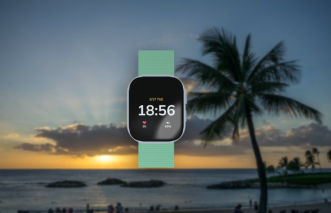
18:56
